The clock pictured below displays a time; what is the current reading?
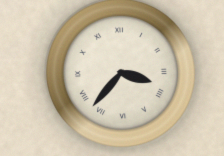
3:37
